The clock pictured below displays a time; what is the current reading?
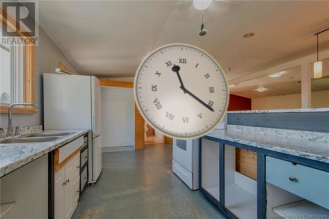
11:21
